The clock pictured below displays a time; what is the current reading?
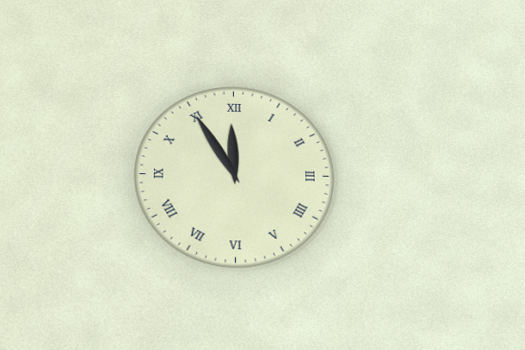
11:55
